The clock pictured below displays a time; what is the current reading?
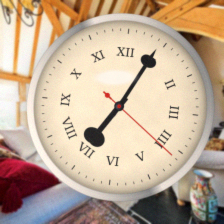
7:04:21
